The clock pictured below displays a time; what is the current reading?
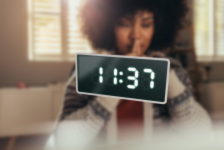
11:37
